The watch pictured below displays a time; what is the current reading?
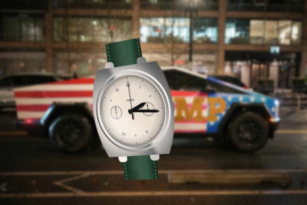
2:16
